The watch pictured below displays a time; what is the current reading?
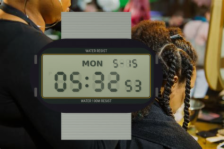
5:32:53
